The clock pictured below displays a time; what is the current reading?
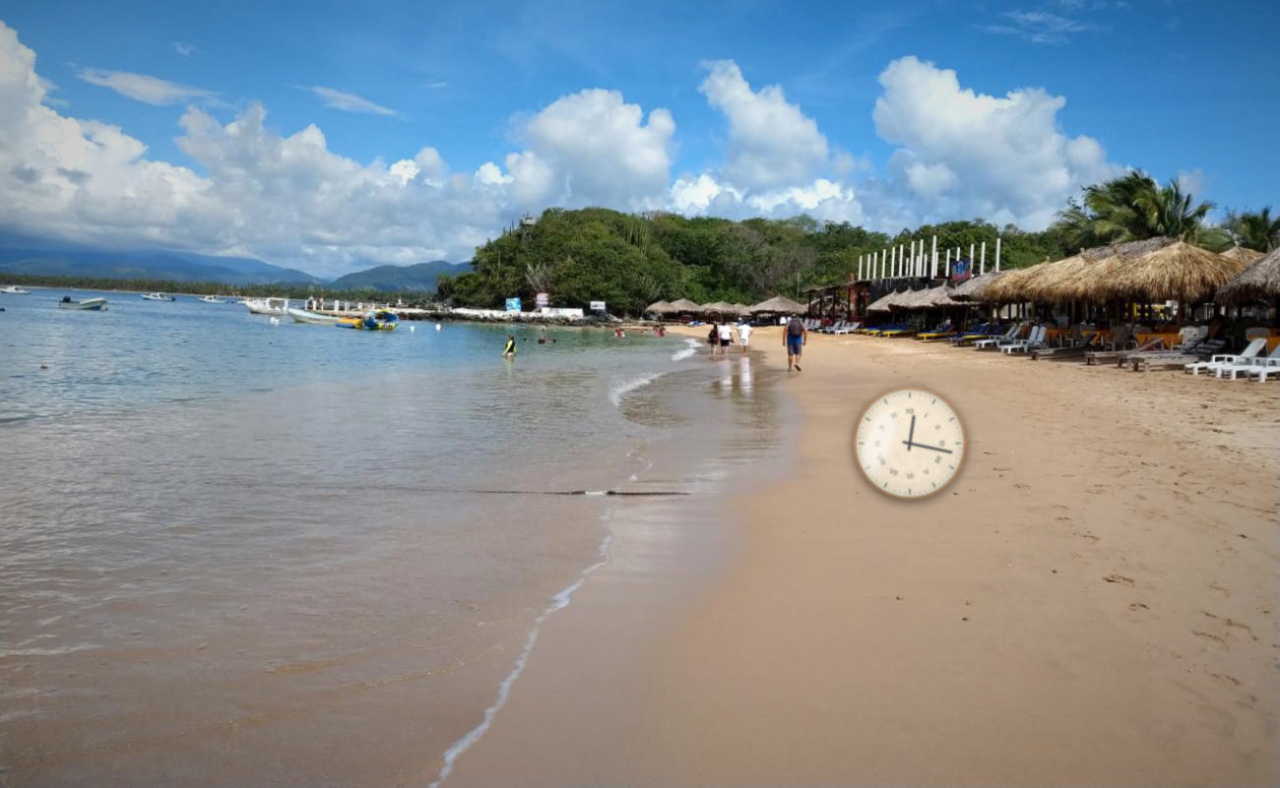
12:17
